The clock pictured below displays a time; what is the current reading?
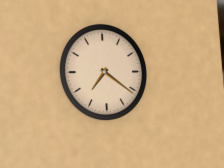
7:21
